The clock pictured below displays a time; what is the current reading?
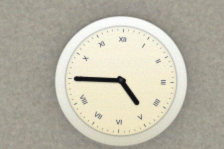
4:45
